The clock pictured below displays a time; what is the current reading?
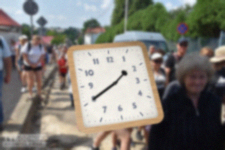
1:40
